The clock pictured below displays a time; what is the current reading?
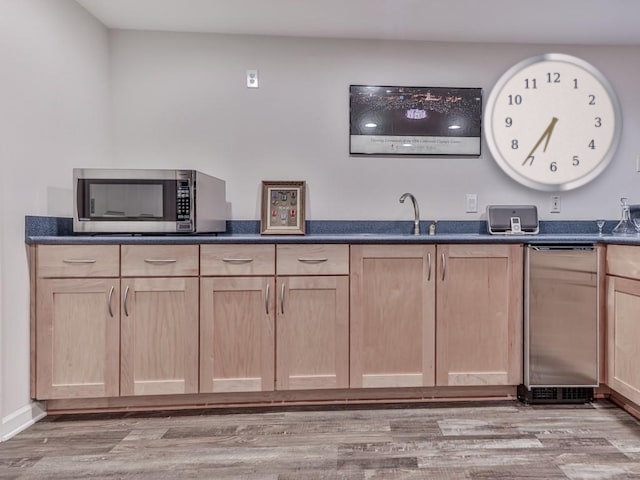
6:36
